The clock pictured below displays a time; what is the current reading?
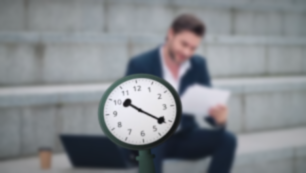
10:21
